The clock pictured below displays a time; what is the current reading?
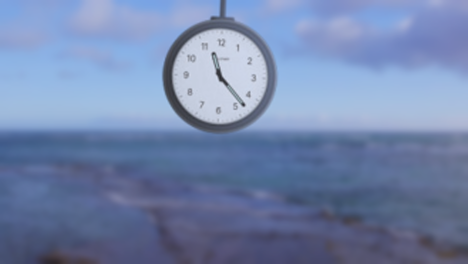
11:23
